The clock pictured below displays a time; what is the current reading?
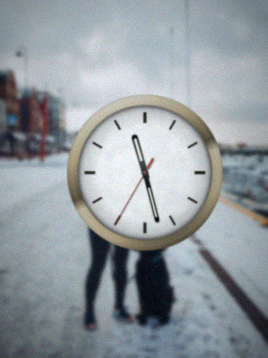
11:27:35
